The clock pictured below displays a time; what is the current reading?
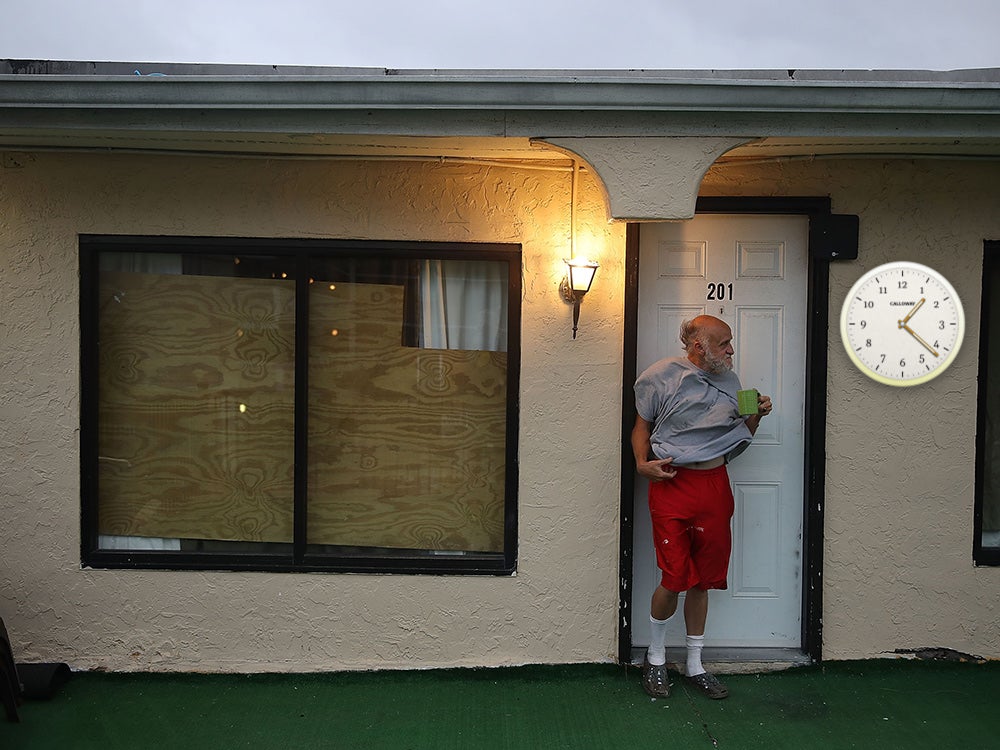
1:22
